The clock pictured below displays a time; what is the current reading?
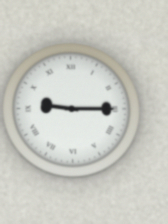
9:15
